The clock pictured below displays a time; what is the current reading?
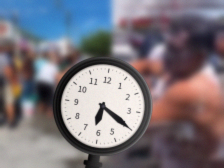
6:20
